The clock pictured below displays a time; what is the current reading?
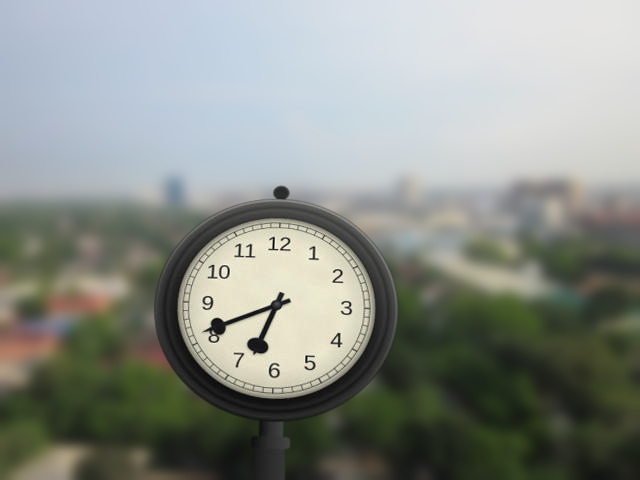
6:41
